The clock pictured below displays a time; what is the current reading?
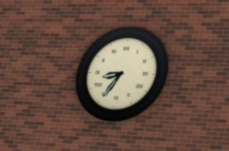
8:35
